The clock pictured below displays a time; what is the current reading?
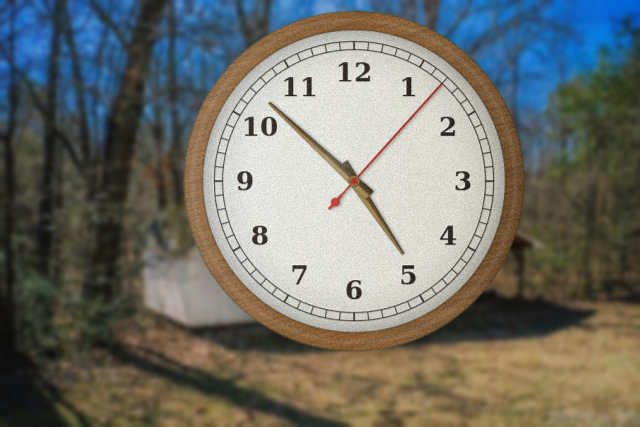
4:52:07
